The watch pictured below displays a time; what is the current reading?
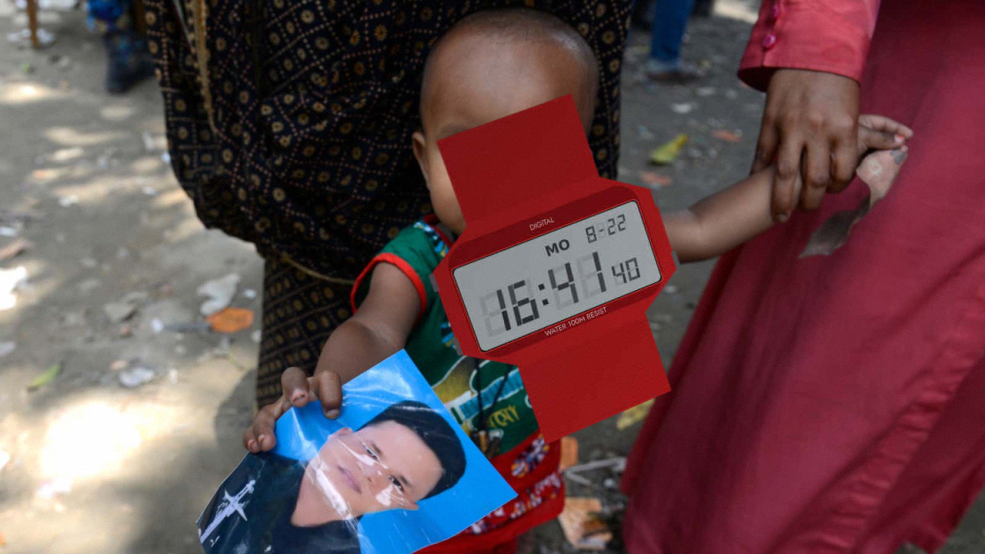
16:41:40
